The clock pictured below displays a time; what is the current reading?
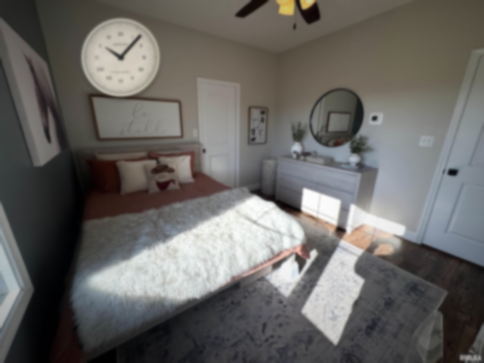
10:07
